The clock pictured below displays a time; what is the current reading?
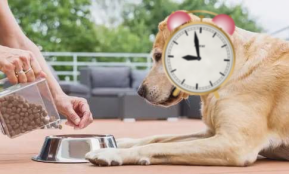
8:58
